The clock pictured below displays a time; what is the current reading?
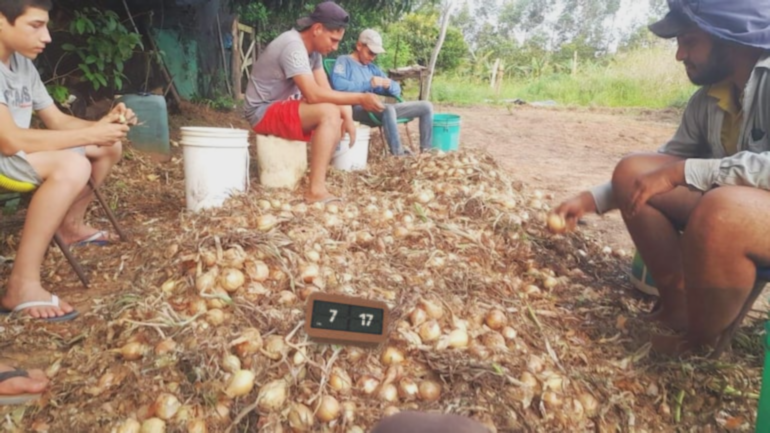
7:17
